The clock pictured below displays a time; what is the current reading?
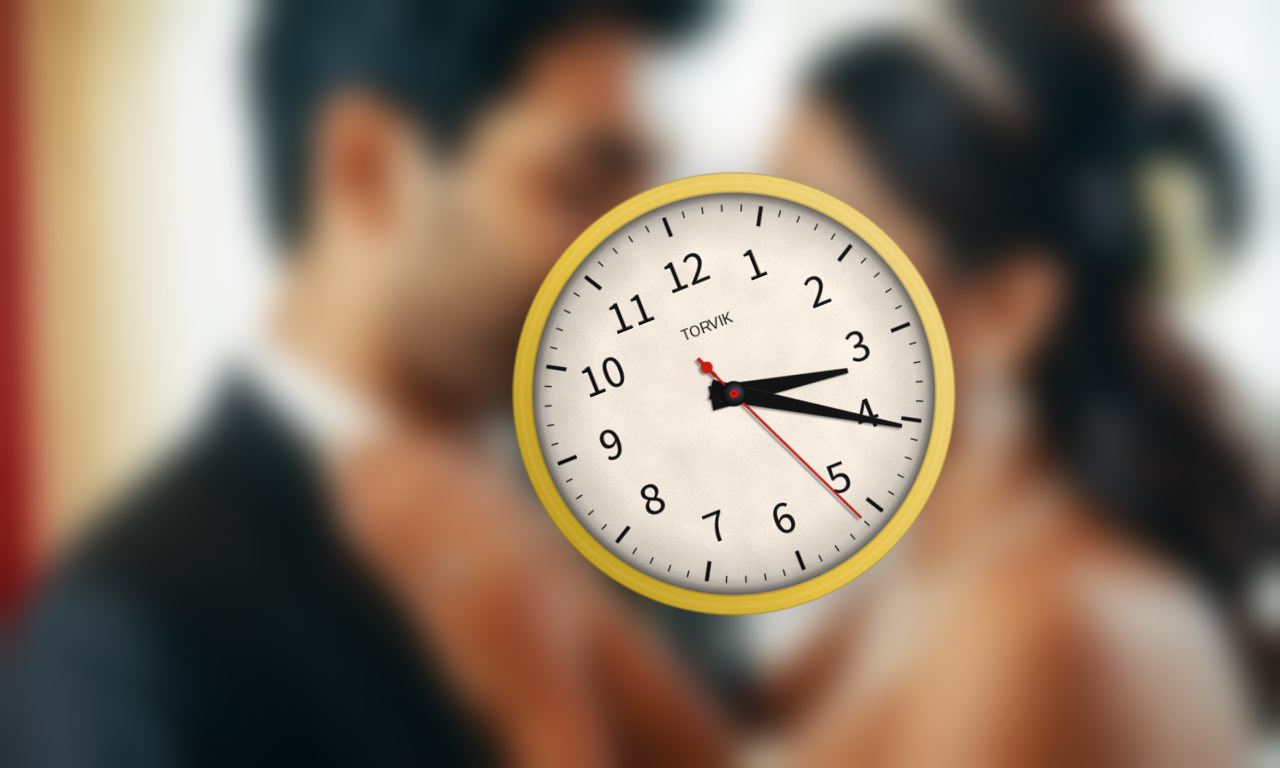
3:20:26
